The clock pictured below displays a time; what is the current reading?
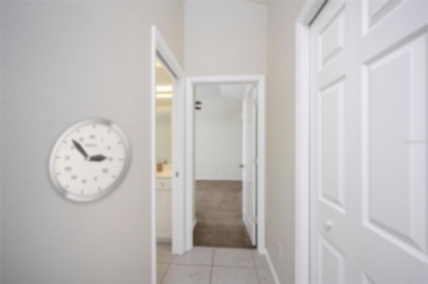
2:52
